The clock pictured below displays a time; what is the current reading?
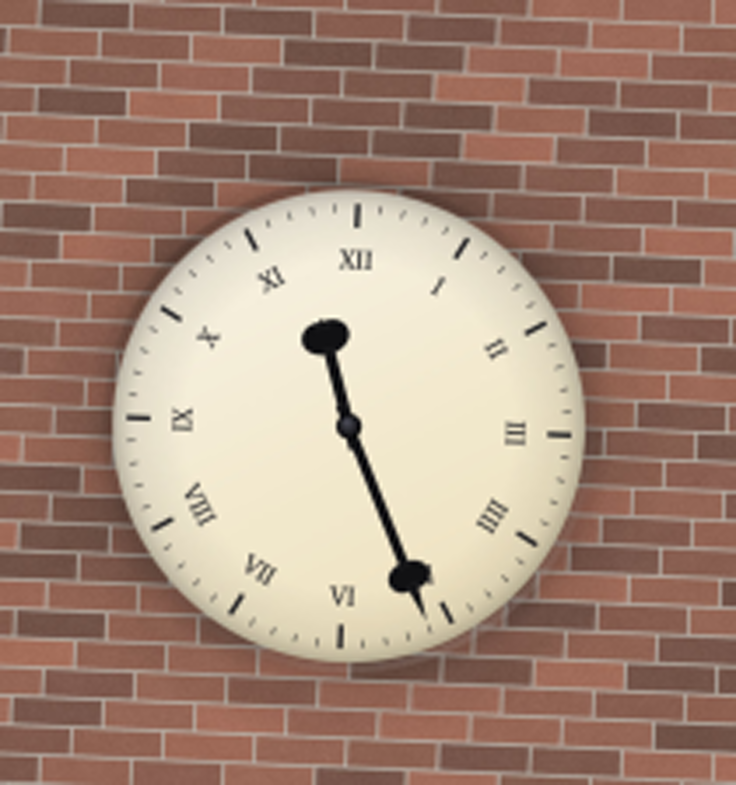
11:26
